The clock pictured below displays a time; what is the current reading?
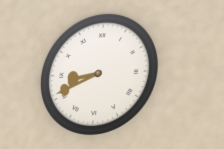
8:41
